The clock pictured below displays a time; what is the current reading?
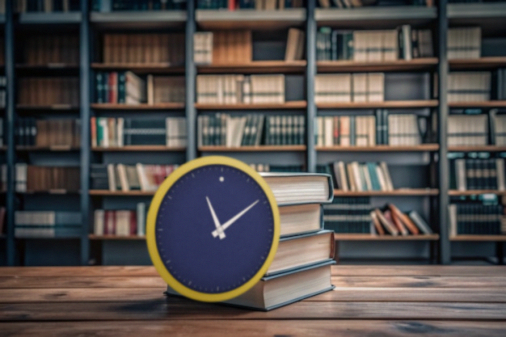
11:09
